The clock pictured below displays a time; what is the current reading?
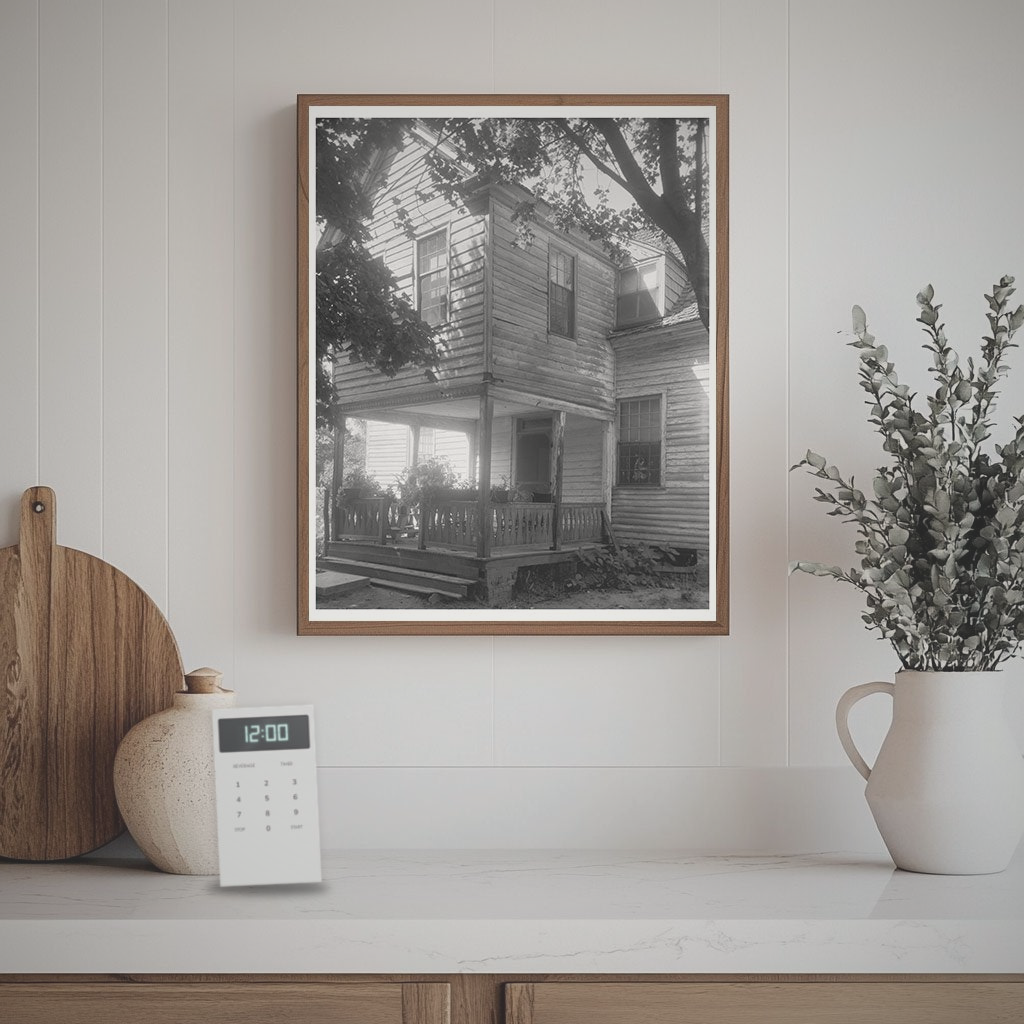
12:00
